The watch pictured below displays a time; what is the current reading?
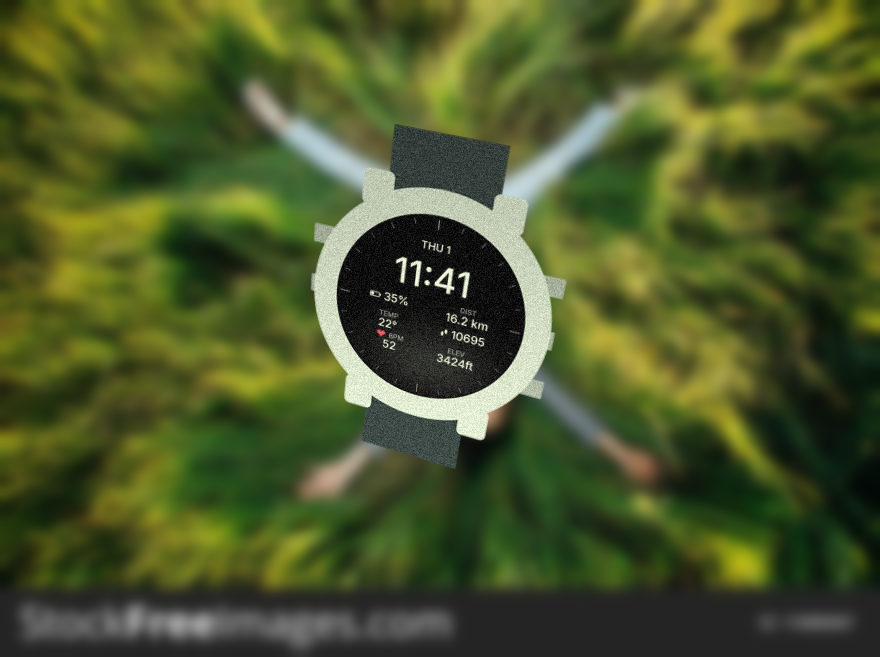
11:41
